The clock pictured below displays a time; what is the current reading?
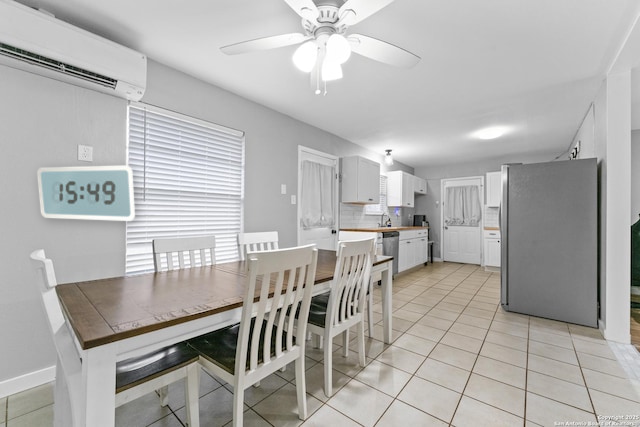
15:49
